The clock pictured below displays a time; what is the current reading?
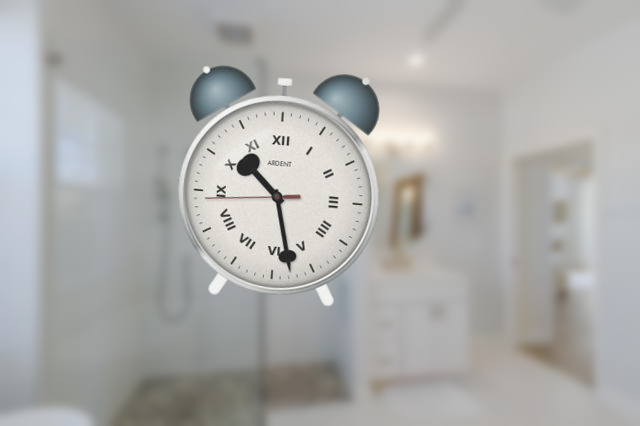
10:27:44
